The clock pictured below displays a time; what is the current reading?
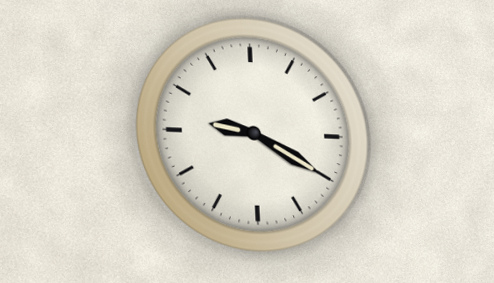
9:20
